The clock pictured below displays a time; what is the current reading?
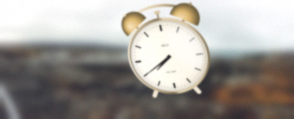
7:40
